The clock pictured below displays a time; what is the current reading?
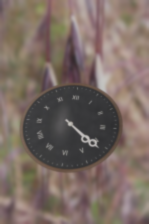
4:21
